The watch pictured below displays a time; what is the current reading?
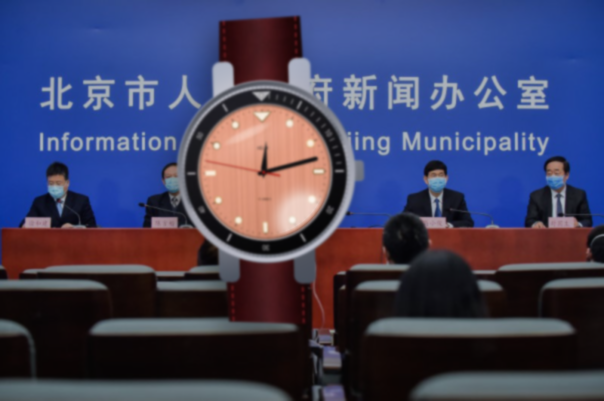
12:12:47
